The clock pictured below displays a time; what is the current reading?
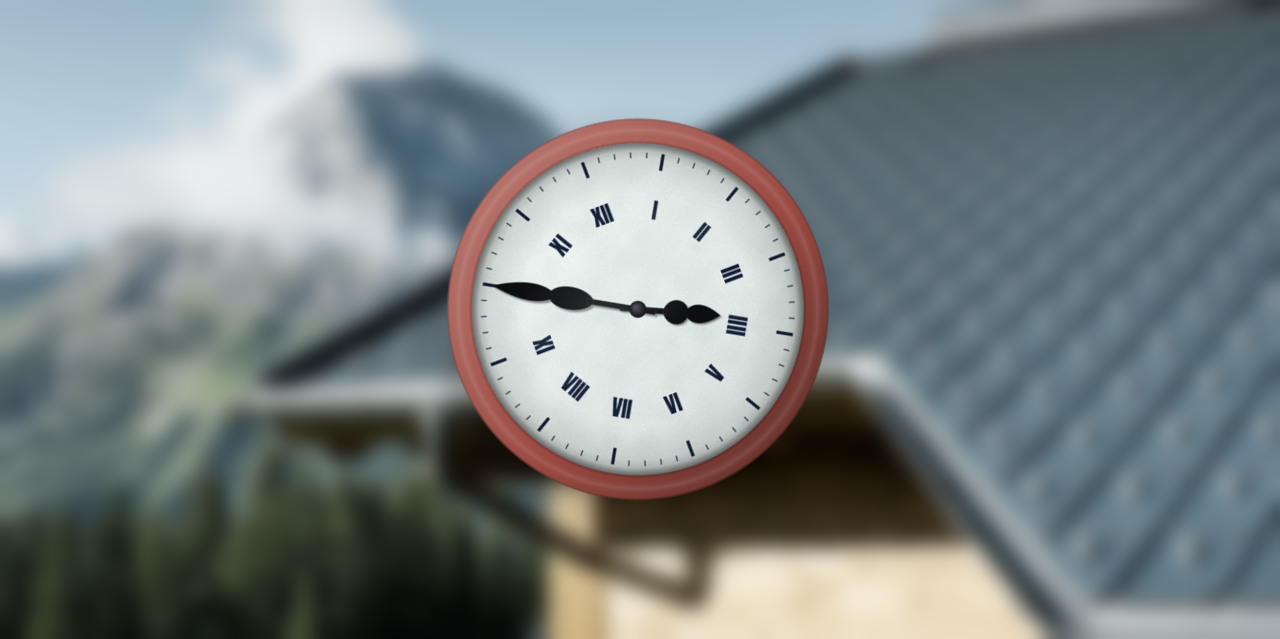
3:50
